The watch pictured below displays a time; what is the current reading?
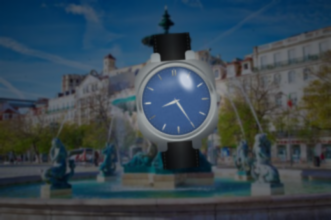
8:25
